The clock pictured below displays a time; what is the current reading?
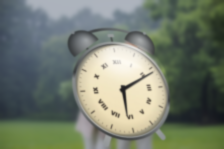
6:11
